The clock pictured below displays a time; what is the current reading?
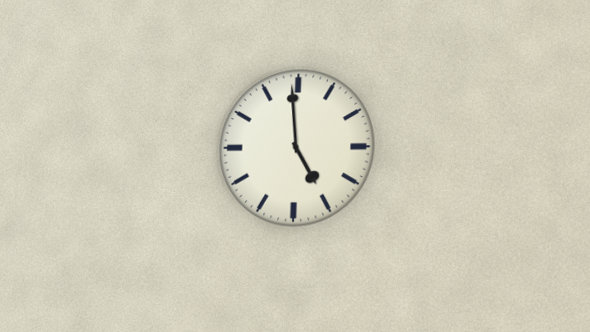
4:59
